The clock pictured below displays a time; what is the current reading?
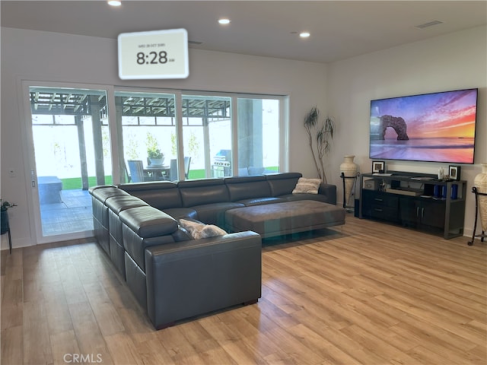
8:28
